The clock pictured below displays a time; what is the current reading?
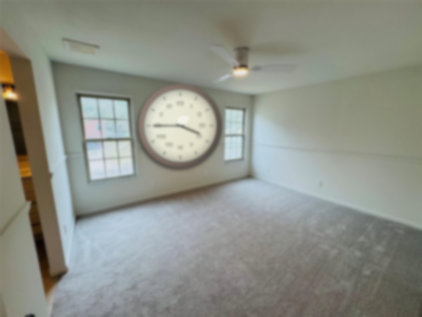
3:45
